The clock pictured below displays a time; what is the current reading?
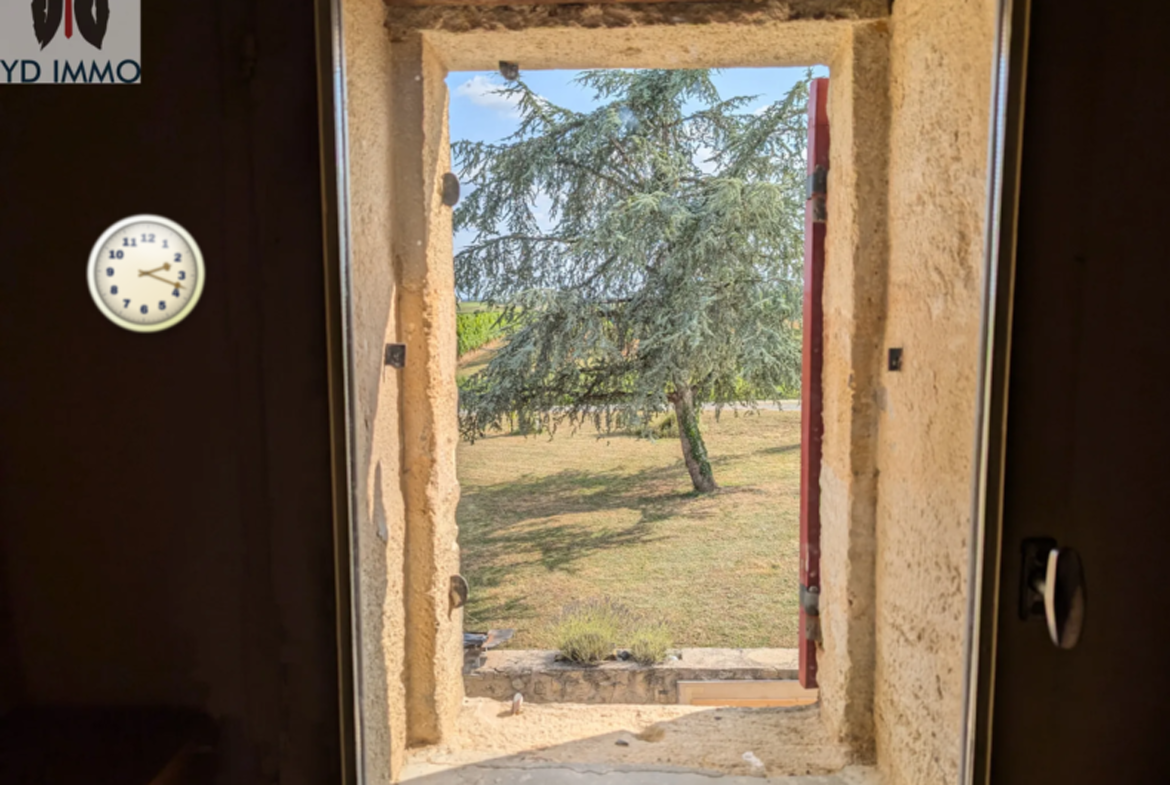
2:18
